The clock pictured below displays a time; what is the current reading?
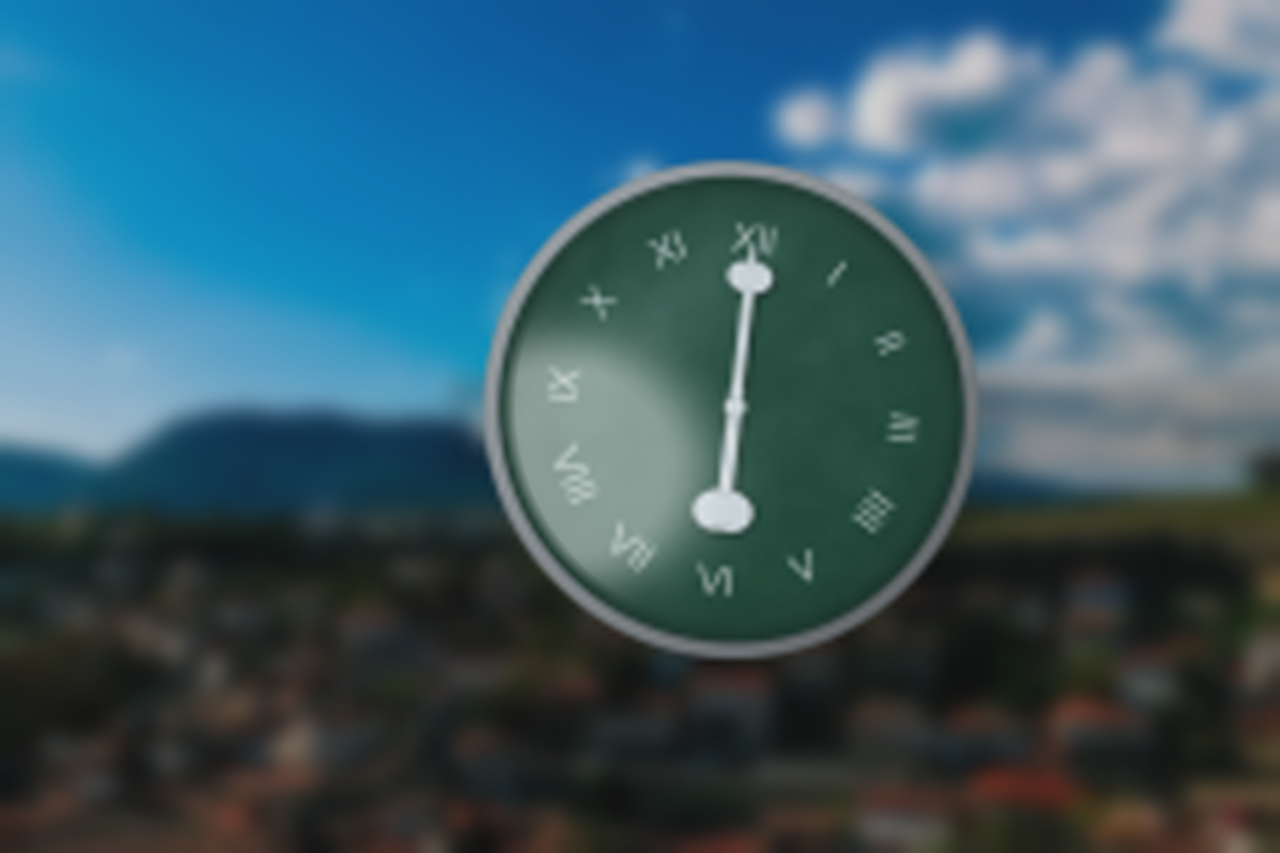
6:00
